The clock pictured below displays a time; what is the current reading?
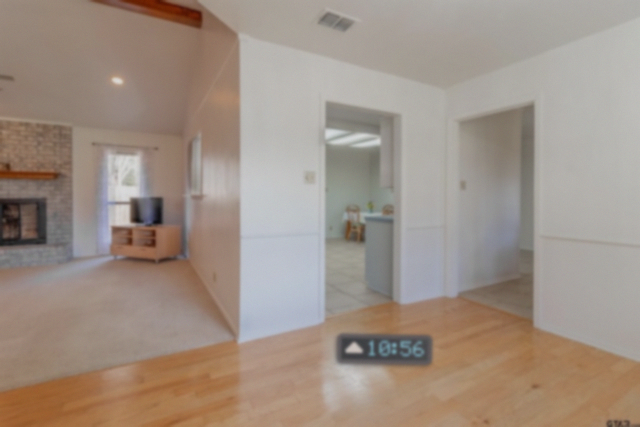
10:56
